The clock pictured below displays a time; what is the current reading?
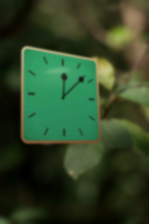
12:08
